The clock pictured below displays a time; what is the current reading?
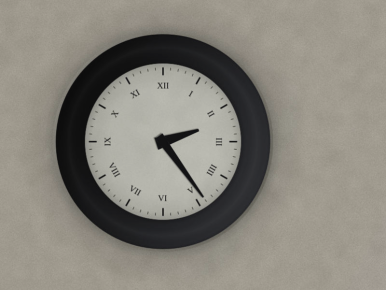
2:24
